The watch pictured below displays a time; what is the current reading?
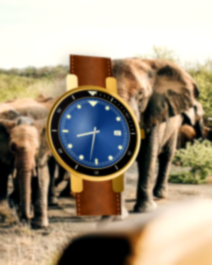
8:32
